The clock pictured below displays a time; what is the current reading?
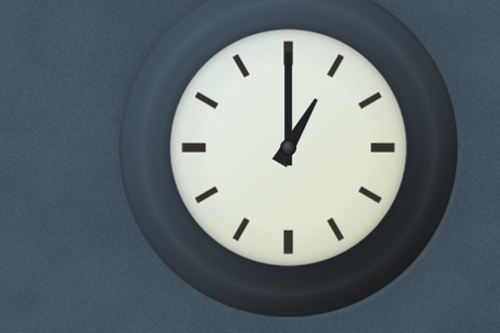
1:00
